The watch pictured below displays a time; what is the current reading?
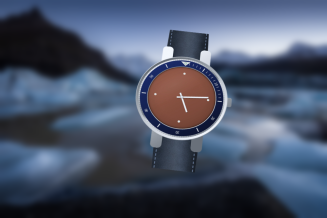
5:14
